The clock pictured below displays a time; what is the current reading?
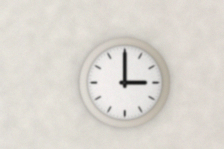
3:00
